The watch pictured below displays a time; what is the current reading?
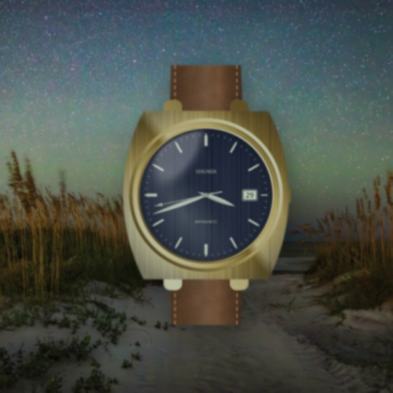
3:41:43
